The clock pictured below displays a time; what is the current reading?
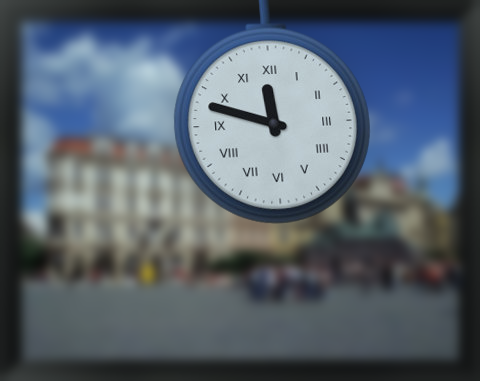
11:48
